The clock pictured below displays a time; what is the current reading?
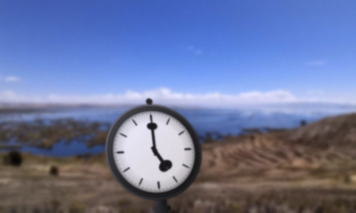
5:00
